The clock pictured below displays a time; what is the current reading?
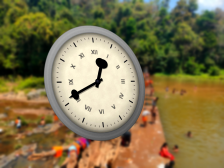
12:41
